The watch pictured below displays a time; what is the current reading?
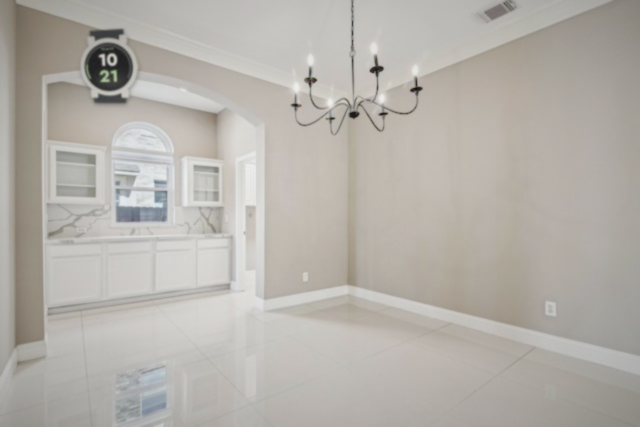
10:21
